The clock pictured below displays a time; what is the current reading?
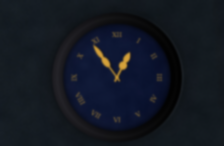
12:54
